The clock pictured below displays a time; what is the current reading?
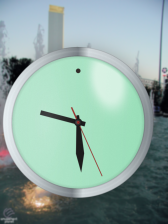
9:29:26
